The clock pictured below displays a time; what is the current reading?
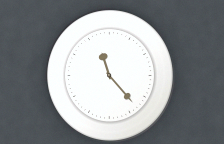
11:23
